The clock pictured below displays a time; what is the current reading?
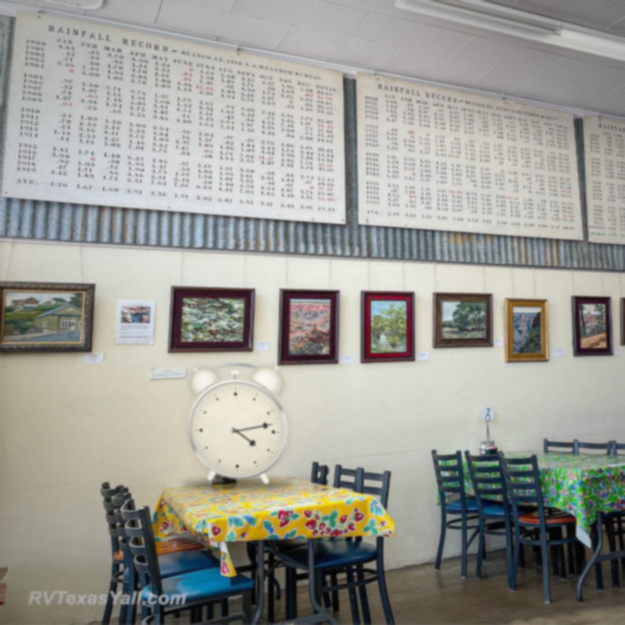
4:13
